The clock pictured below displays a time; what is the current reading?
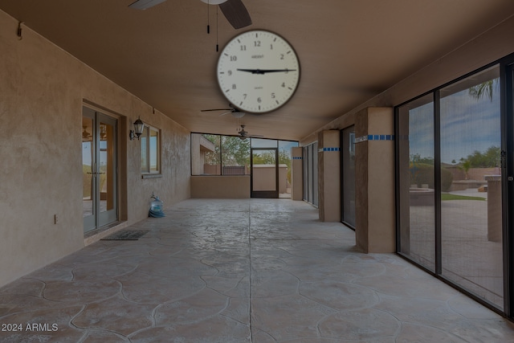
9:15
